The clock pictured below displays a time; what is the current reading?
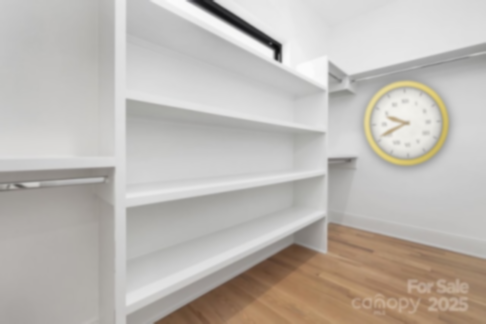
9:41
